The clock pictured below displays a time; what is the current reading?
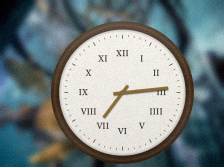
7:14
